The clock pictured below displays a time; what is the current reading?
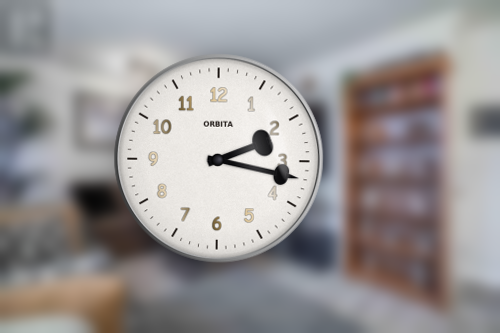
2:17
